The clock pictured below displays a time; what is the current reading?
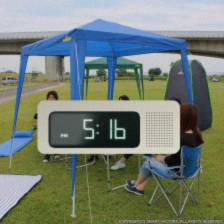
5:16
